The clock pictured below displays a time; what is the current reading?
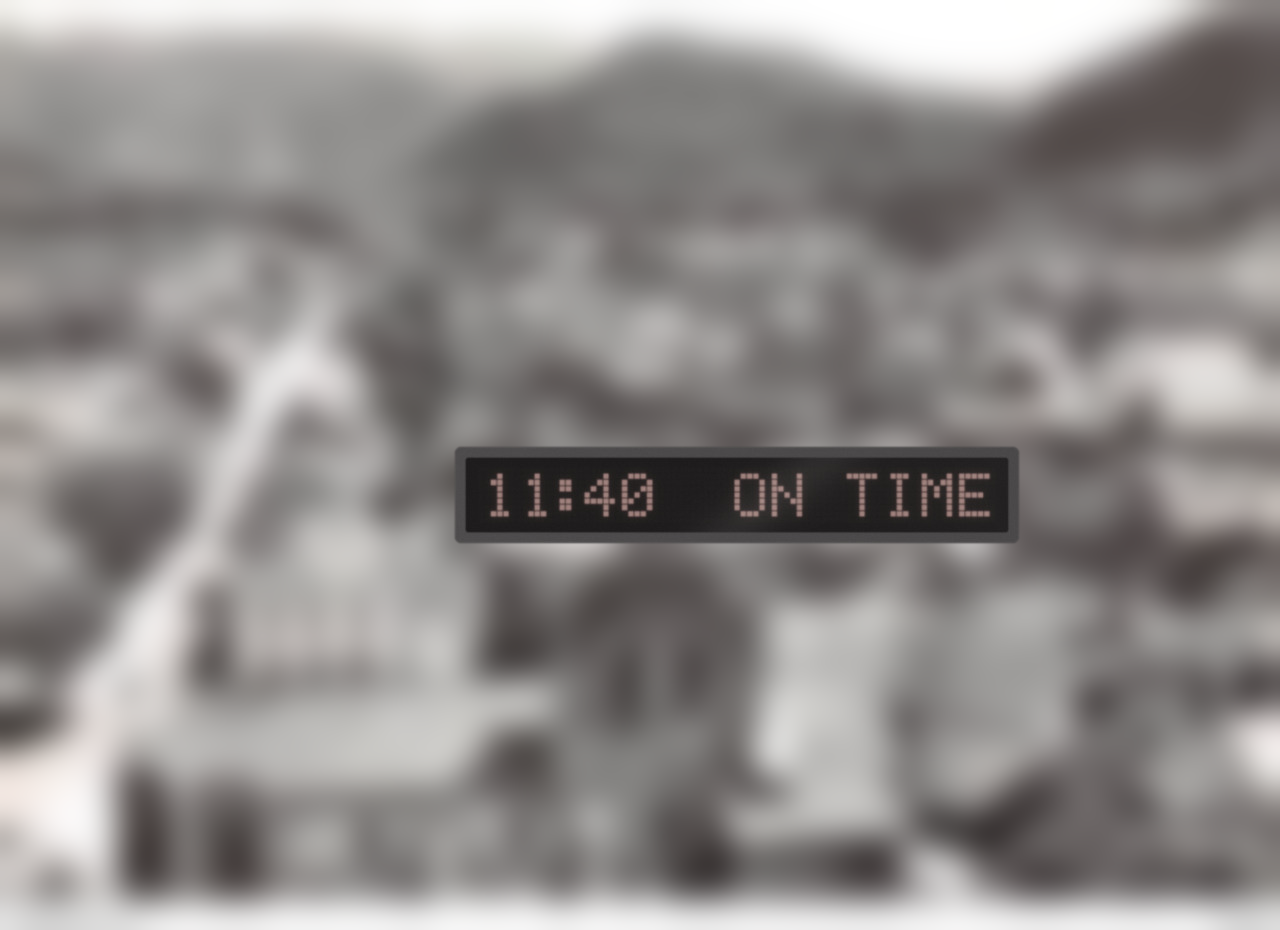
11:40
